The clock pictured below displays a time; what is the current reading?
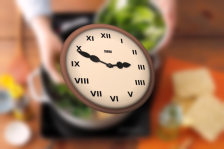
2:49
